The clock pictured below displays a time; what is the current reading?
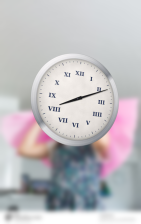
8:11
